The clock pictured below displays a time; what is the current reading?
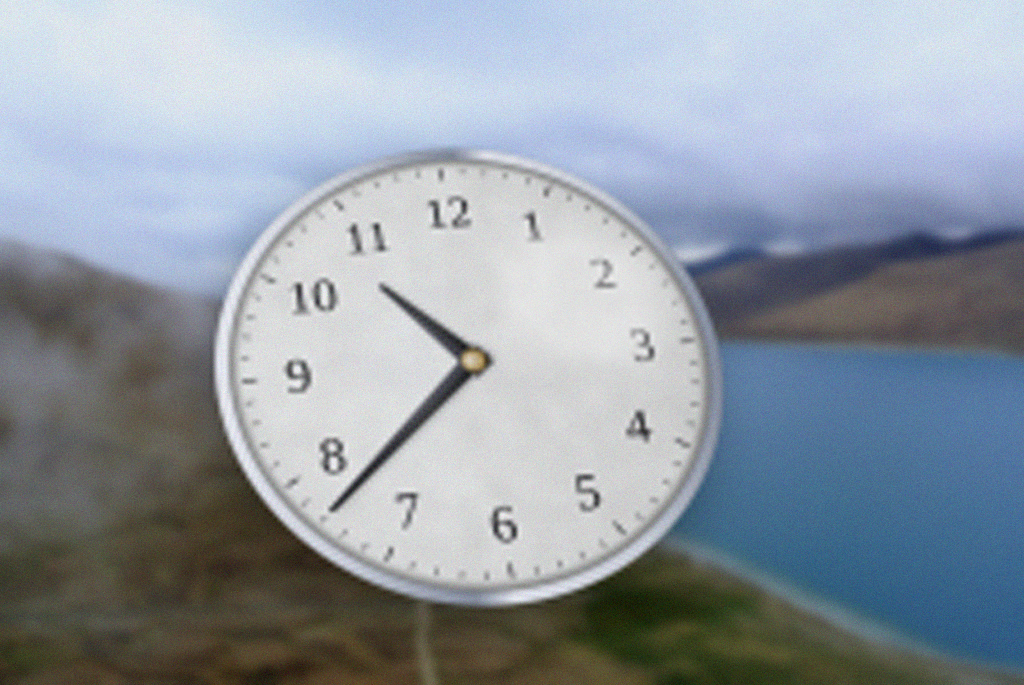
10:38
